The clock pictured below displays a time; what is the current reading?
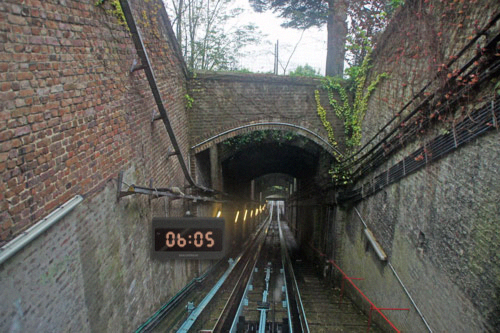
6:05
